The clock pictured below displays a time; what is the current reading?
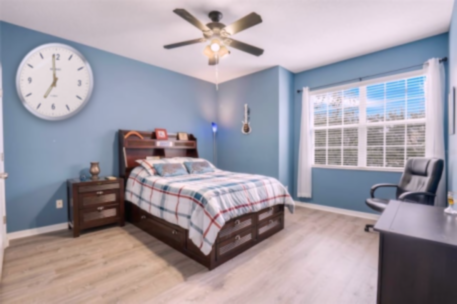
6:59
